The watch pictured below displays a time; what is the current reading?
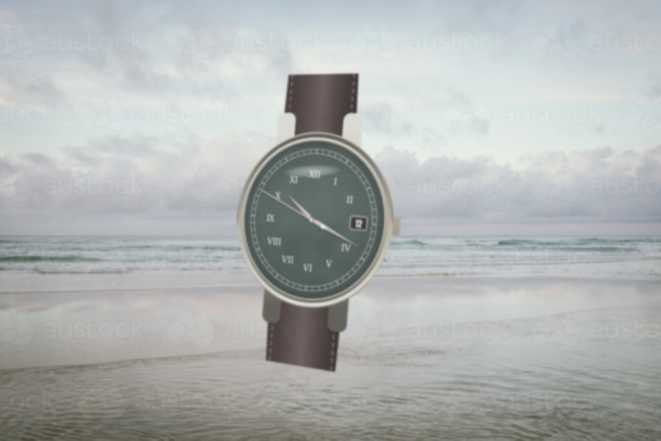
10:18:49
